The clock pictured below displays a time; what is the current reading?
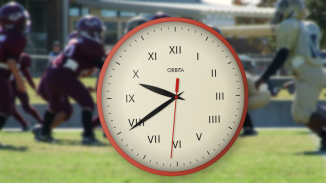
9:39:31
